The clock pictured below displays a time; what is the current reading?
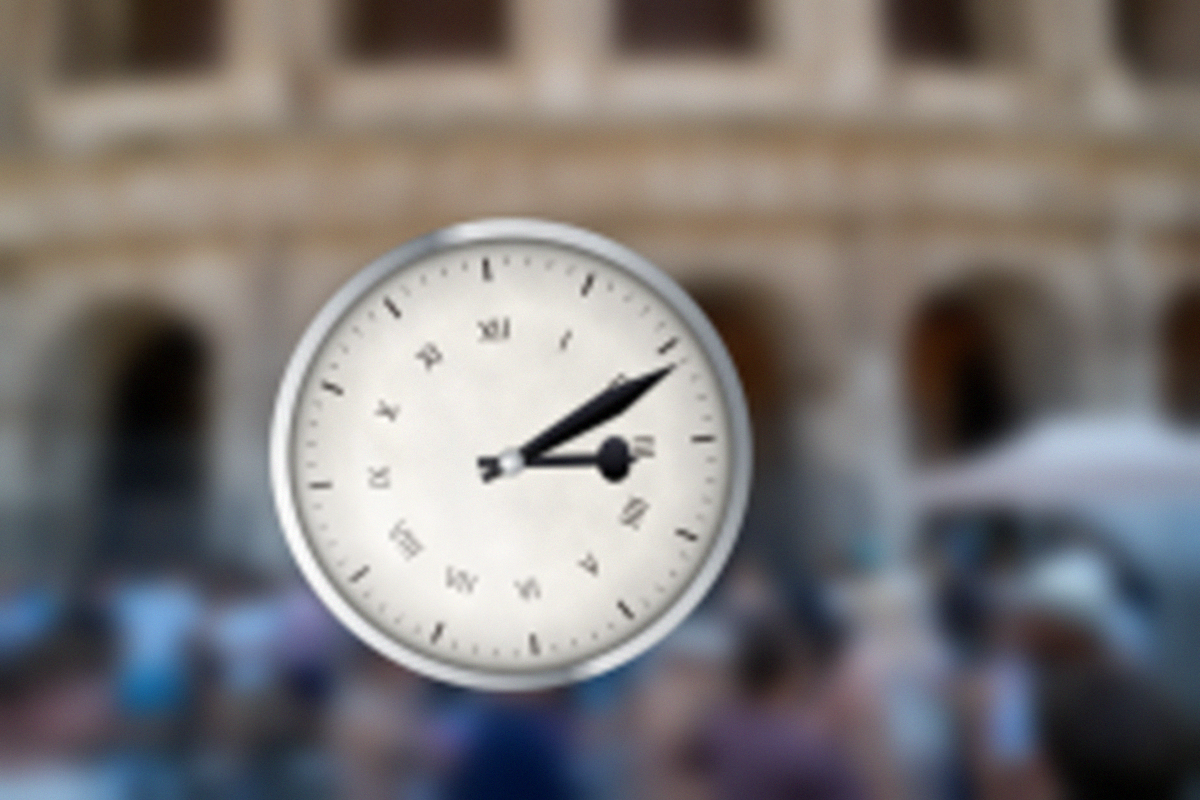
3:11
